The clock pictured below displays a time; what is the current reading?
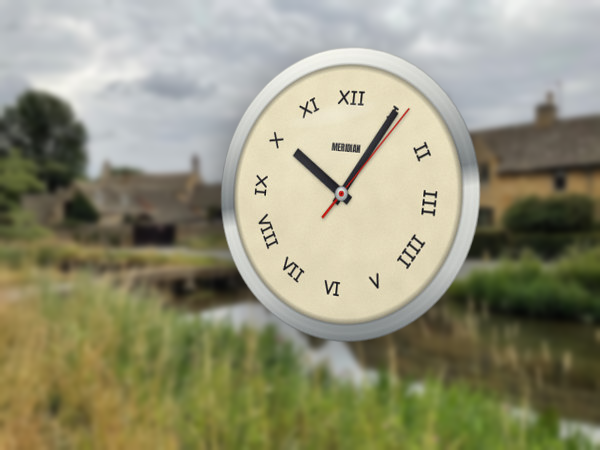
10:05:06
